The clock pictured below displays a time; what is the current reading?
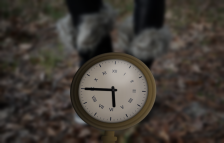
5:45
